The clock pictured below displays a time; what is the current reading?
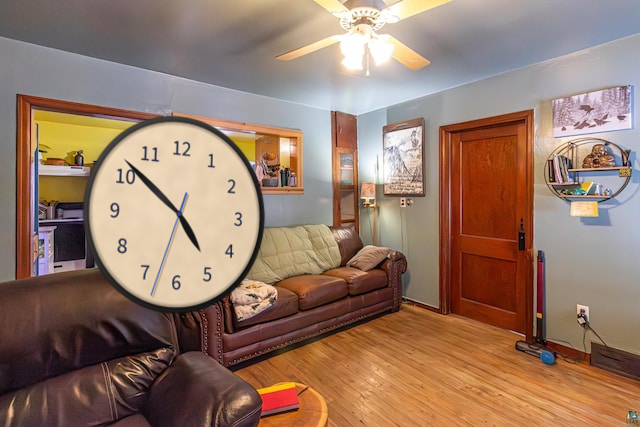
4:51:33
